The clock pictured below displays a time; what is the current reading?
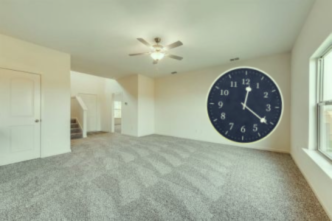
12:21
